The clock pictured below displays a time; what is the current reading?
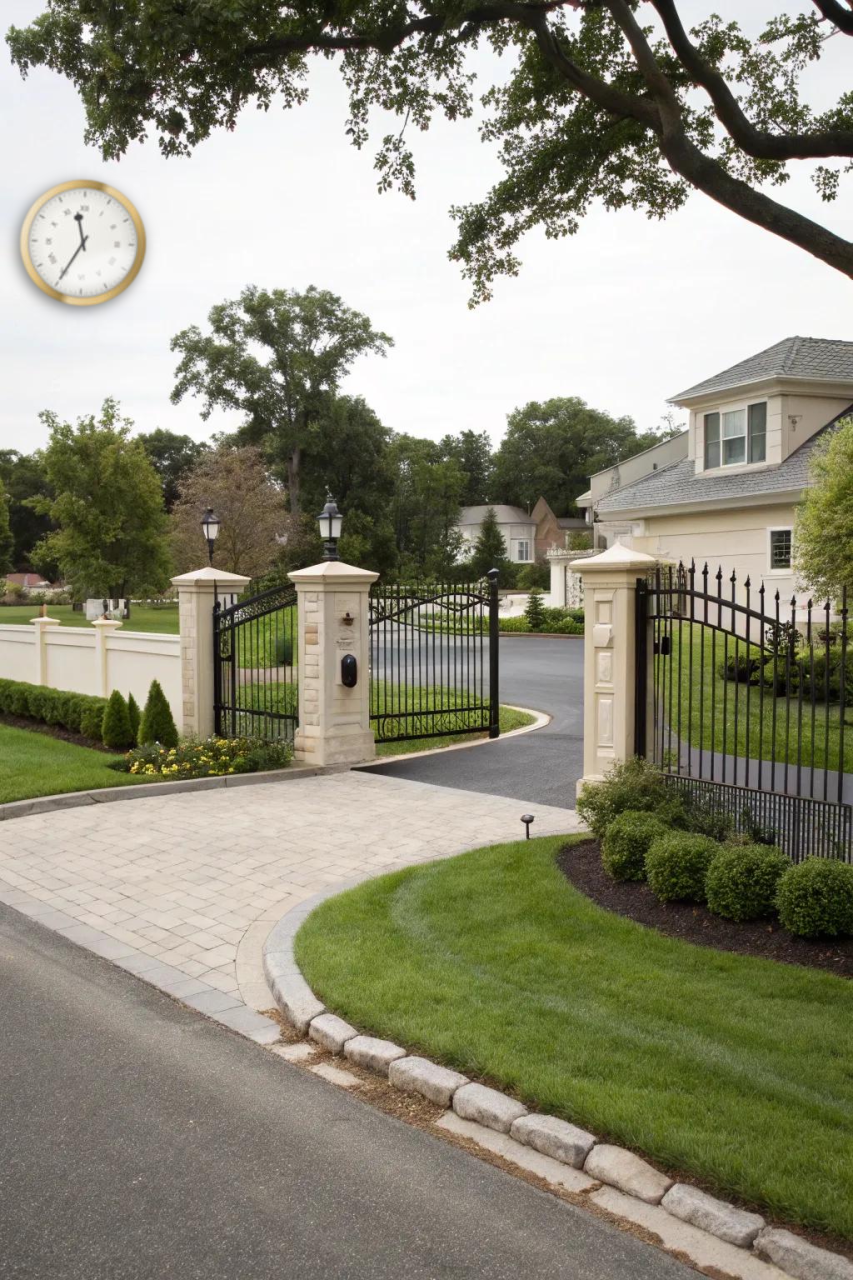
11:35
